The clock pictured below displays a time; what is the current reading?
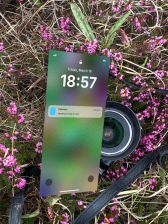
18:57
